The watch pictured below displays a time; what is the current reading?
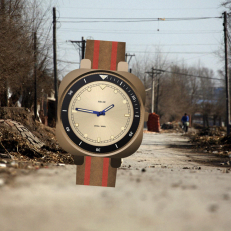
1:46
